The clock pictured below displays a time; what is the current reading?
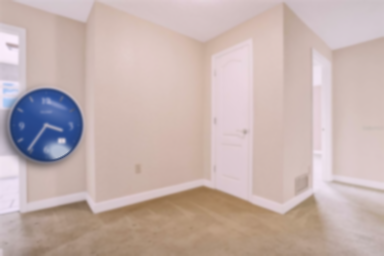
3:36
